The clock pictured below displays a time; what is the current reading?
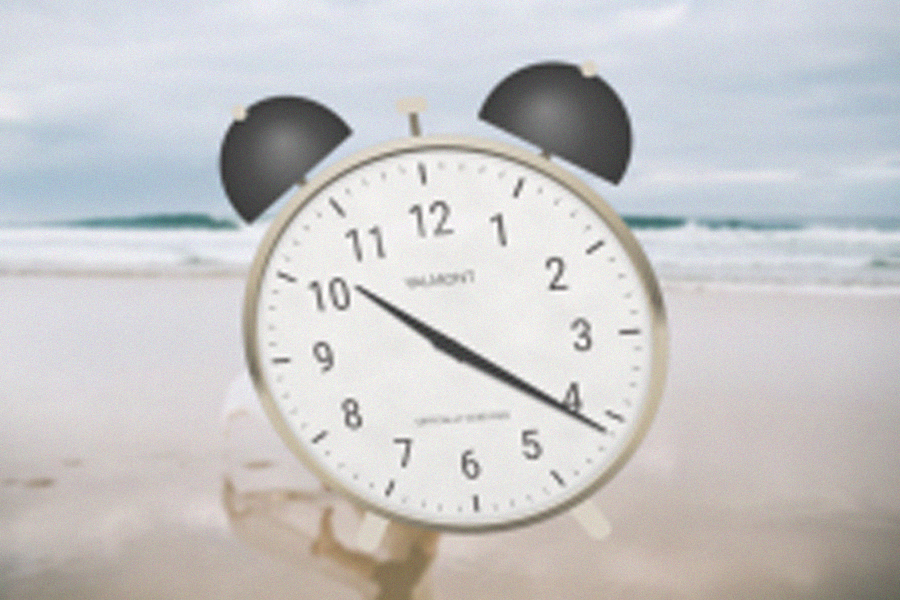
10:21
